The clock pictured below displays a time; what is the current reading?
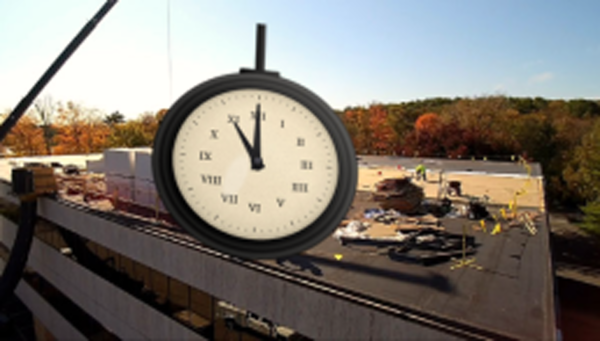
11:00
